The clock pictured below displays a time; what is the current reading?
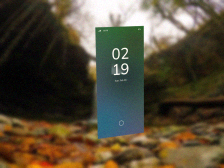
2:19
